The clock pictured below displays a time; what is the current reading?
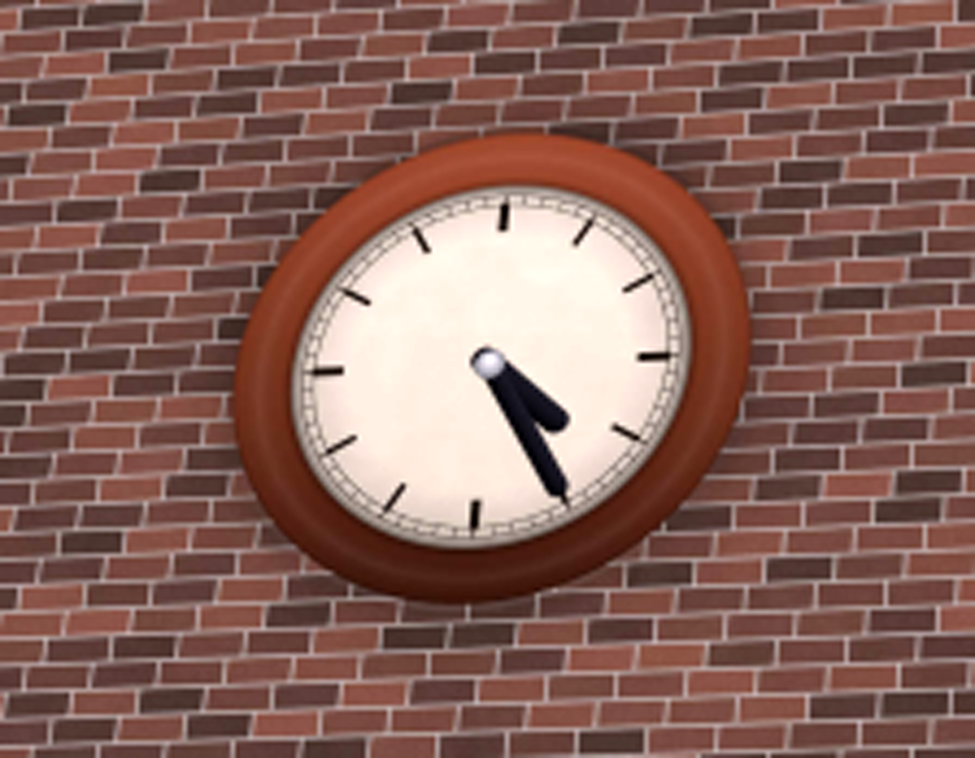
4:25
